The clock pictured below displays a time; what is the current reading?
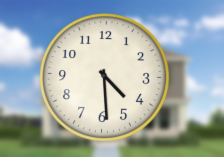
4:29
